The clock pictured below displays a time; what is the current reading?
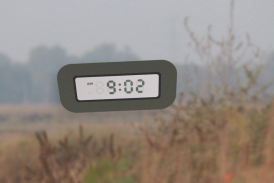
9:02
